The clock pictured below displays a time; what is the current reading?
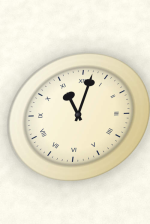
11:02
